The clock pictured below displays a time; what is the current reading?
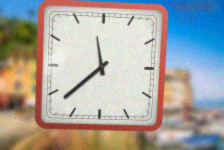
11:38
